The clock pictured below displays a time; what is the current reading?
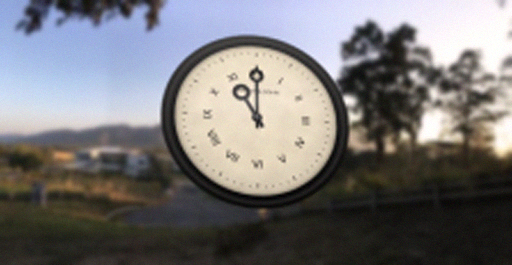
11:00
